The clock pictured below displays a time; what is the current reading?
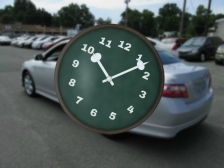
10:07
